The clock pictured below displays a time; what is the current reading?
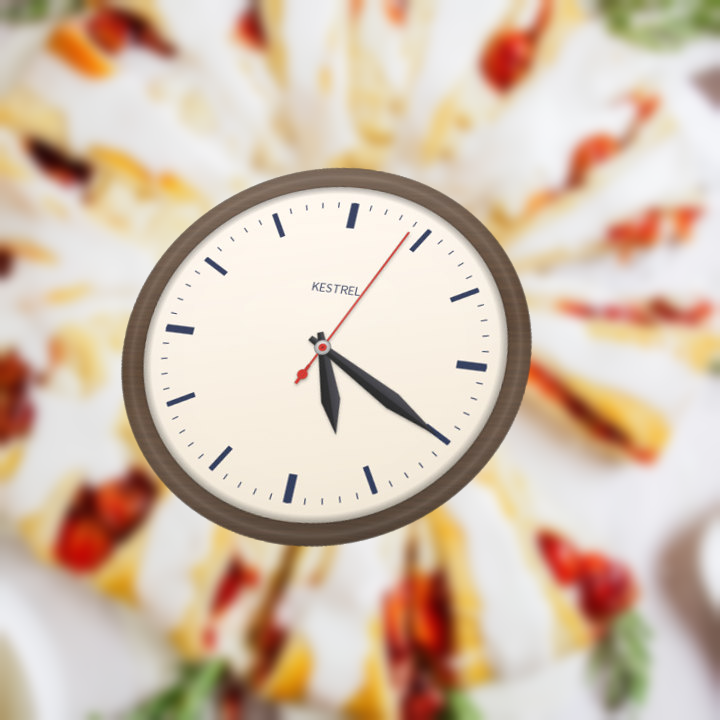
5:20:04
